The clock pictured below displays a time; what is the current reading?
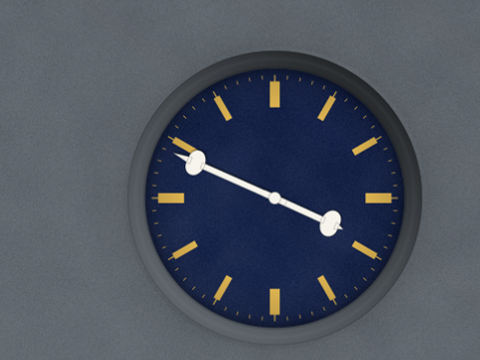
3:49
